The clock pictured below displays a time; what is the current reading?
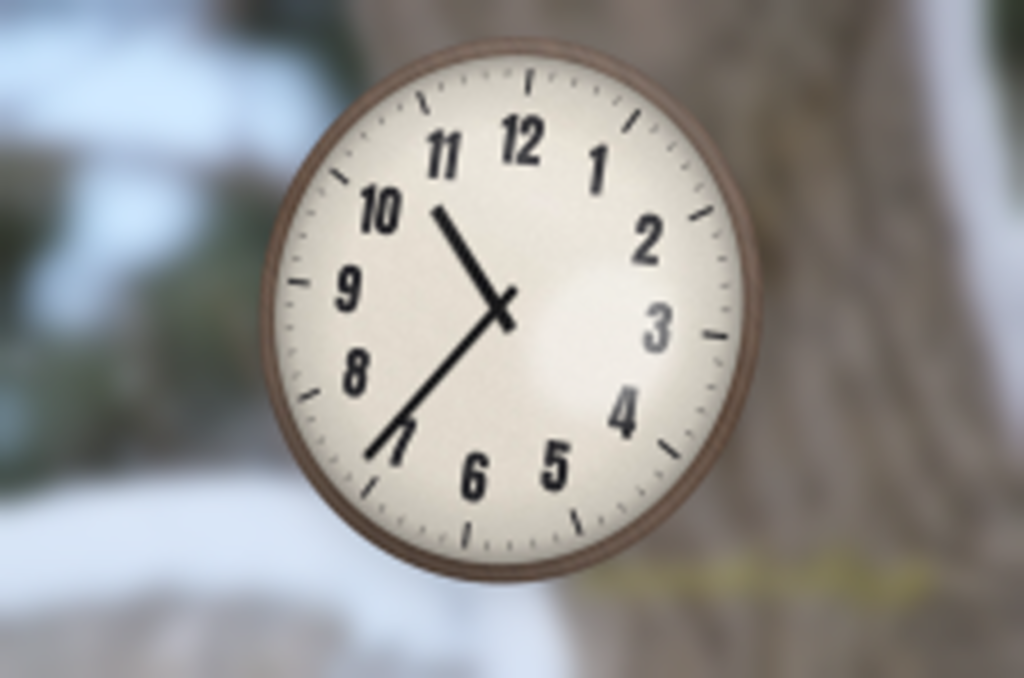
10:36
